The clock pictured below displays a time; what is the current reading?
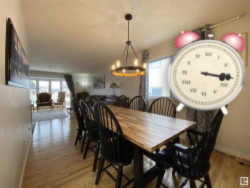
3:16
